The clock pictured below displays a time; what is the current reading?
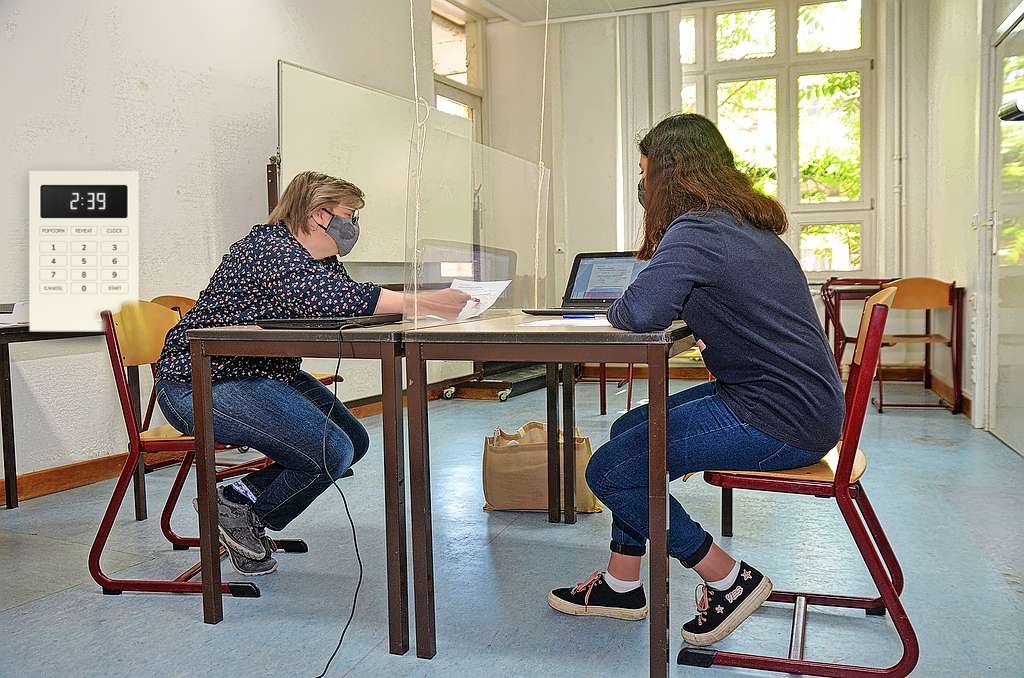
2:39
